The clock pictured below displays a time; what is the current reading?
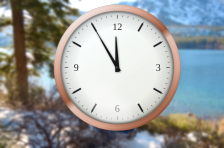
11:55
